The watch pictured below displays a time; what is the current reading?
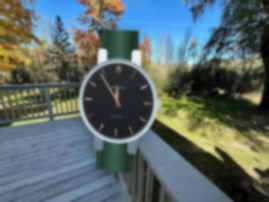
11:54
